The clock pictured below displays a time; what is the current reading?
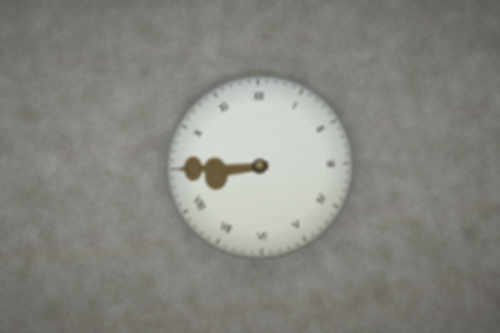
8:45
